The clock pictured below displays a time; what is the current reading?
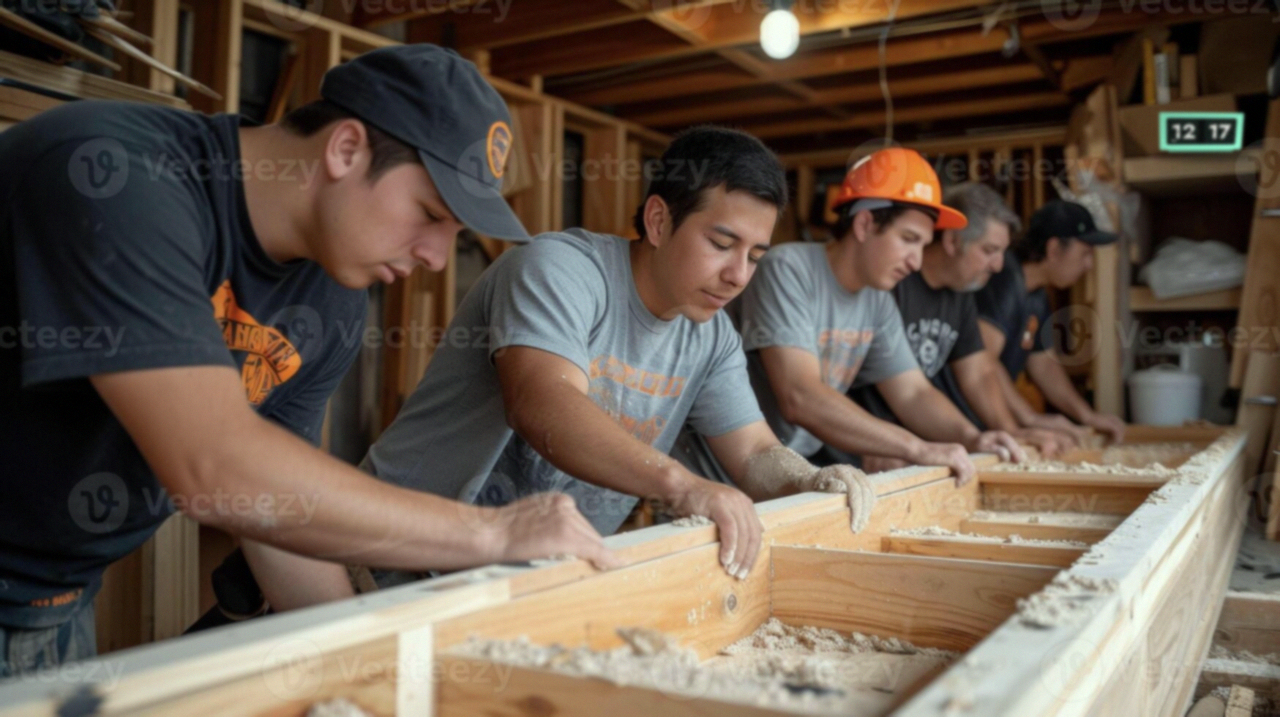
12:17
